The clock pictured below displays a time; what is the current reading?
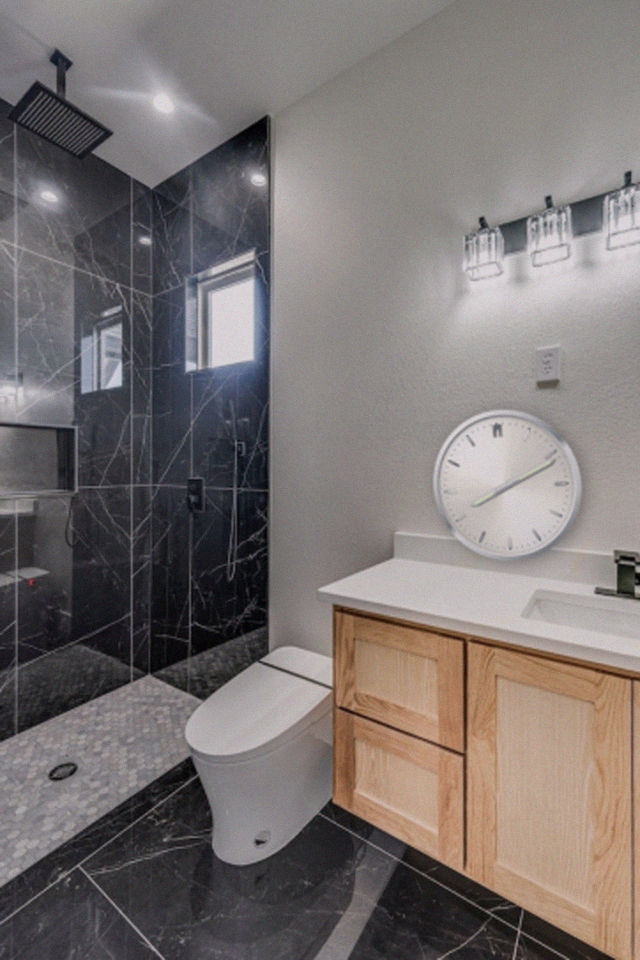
8:11
